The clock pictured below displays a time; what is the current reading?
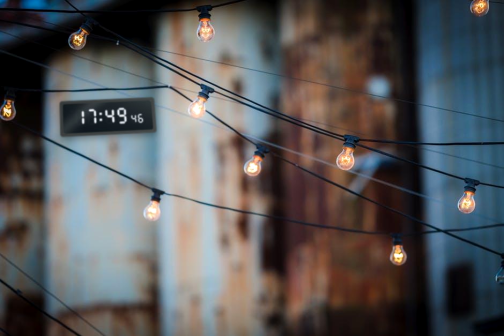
17:49:46
